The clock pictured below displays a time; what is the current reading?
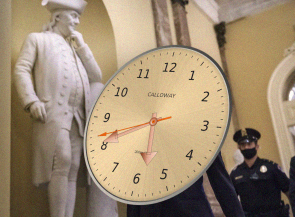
5:40:42
